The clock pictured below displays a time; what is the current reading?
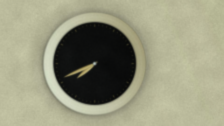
7:41
